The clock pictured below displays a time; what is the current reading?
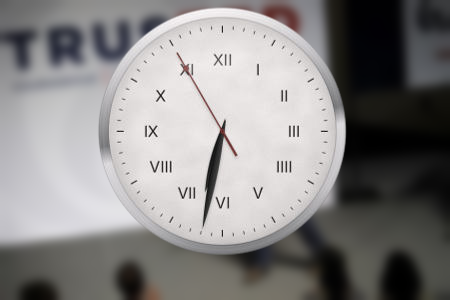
6:31:55
